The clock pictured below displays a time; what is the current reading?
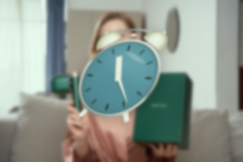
11:24
